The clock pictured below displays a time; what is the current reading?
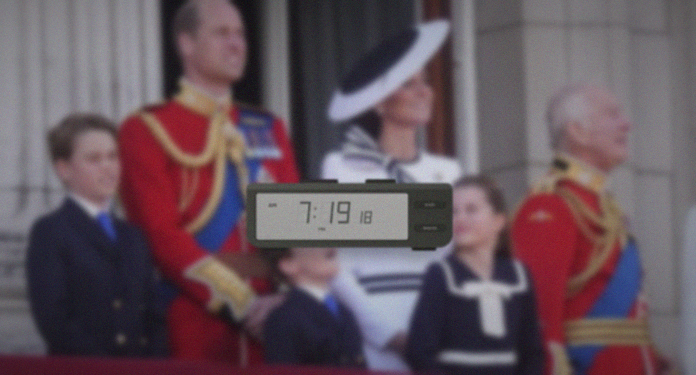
7:19:18
